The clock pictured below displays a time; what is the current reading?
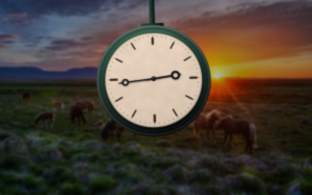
2:44
